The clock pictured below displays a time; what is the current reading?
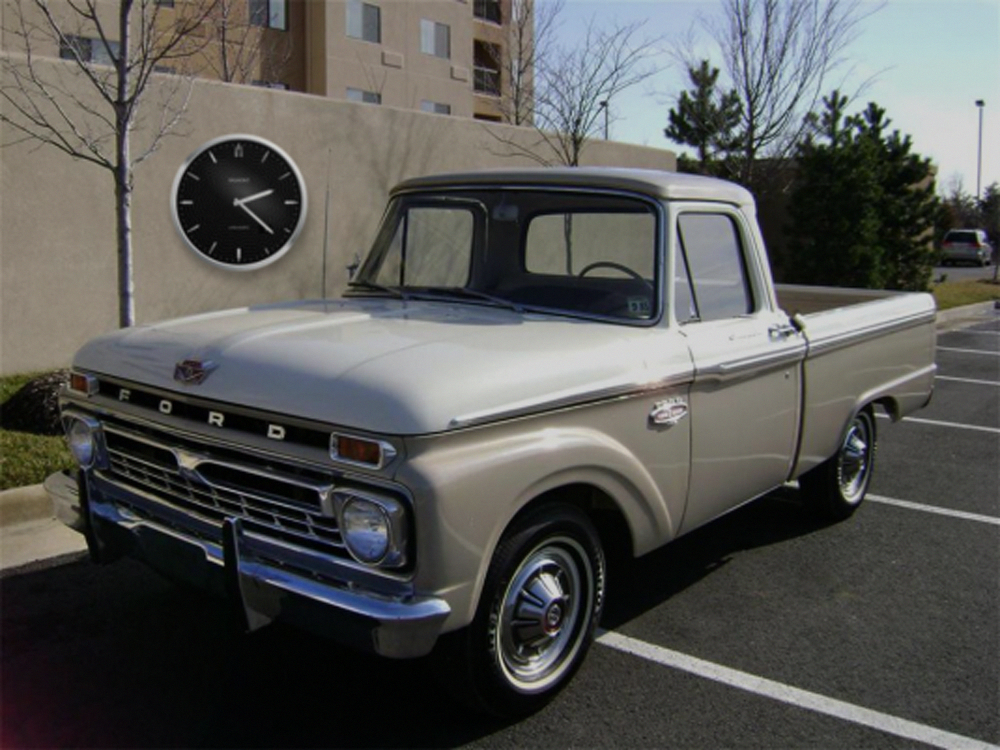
2:22
